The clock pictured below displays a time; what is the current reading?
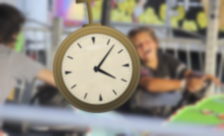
4:07
